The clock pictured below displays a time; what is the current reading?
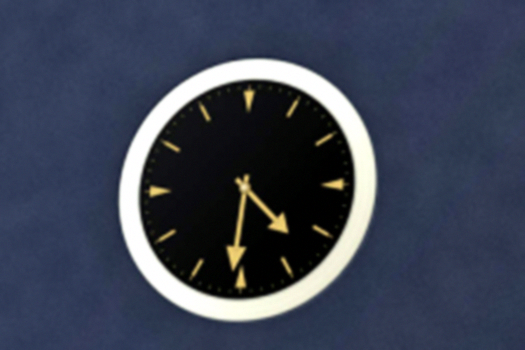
4:31
